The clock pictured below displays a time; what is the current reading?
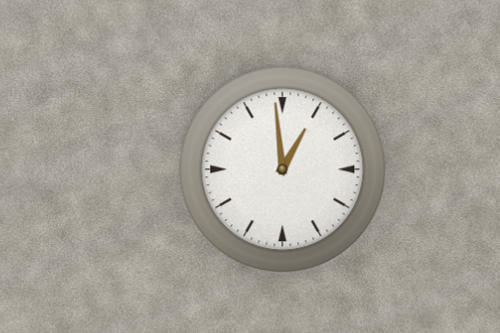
12:59
